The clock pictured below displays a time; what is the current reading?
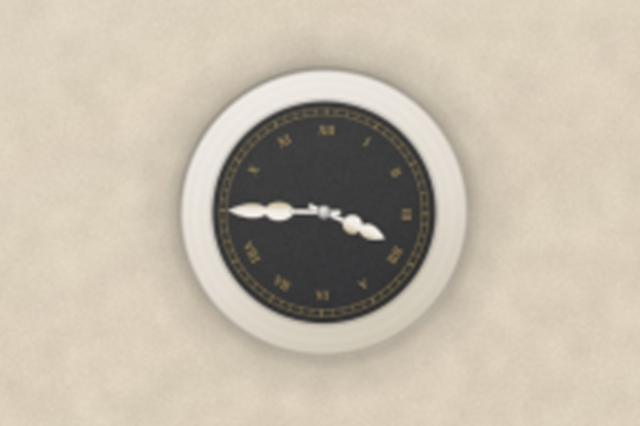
3:45
